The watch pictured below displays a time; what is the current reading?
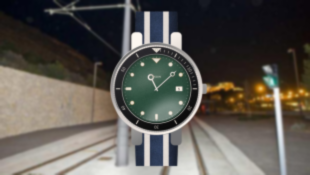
11:08
